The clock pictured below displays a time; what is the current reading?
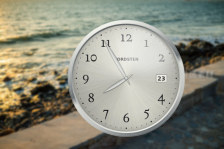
7:55
